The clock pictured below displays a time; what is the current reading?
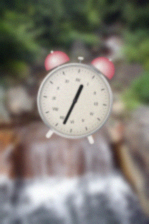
12:33
